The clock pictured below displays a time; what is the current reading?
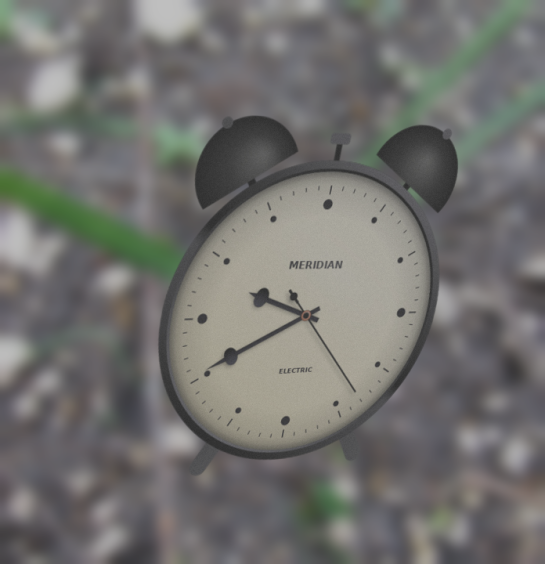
9:40:23
